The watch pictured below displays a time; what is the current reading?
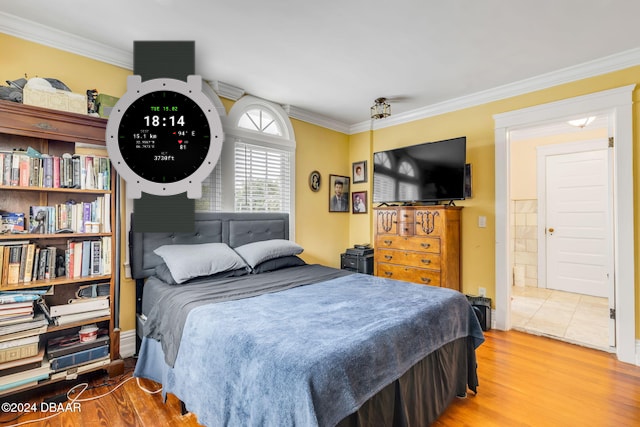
18:14
